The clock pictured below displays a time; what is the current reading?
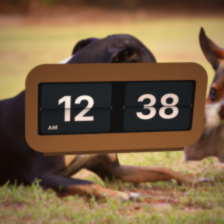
12:38
